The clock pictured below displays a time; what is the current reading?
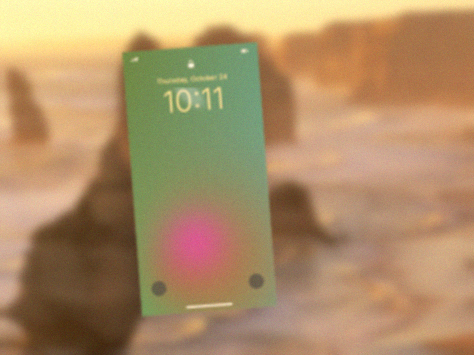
10:11
